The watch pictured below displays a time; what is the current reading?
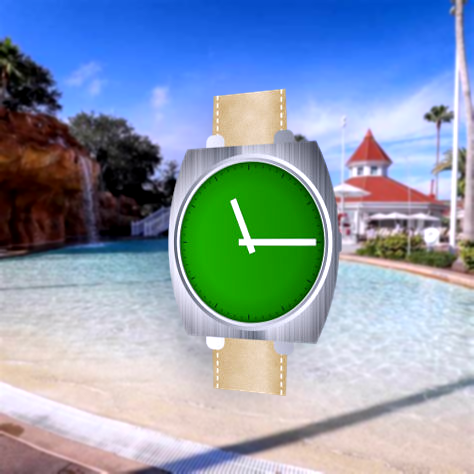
11:15
